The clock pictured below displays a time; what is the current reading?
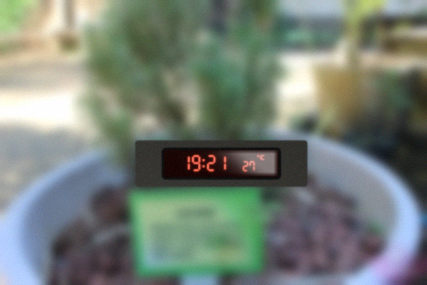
19:21
